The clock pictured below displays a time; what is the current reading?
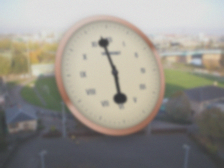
5:58
